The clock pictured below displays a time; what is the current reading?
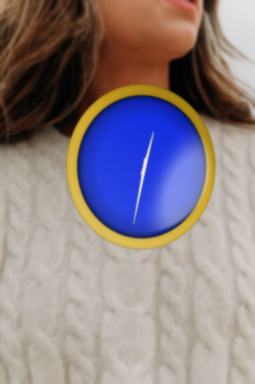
12:32
